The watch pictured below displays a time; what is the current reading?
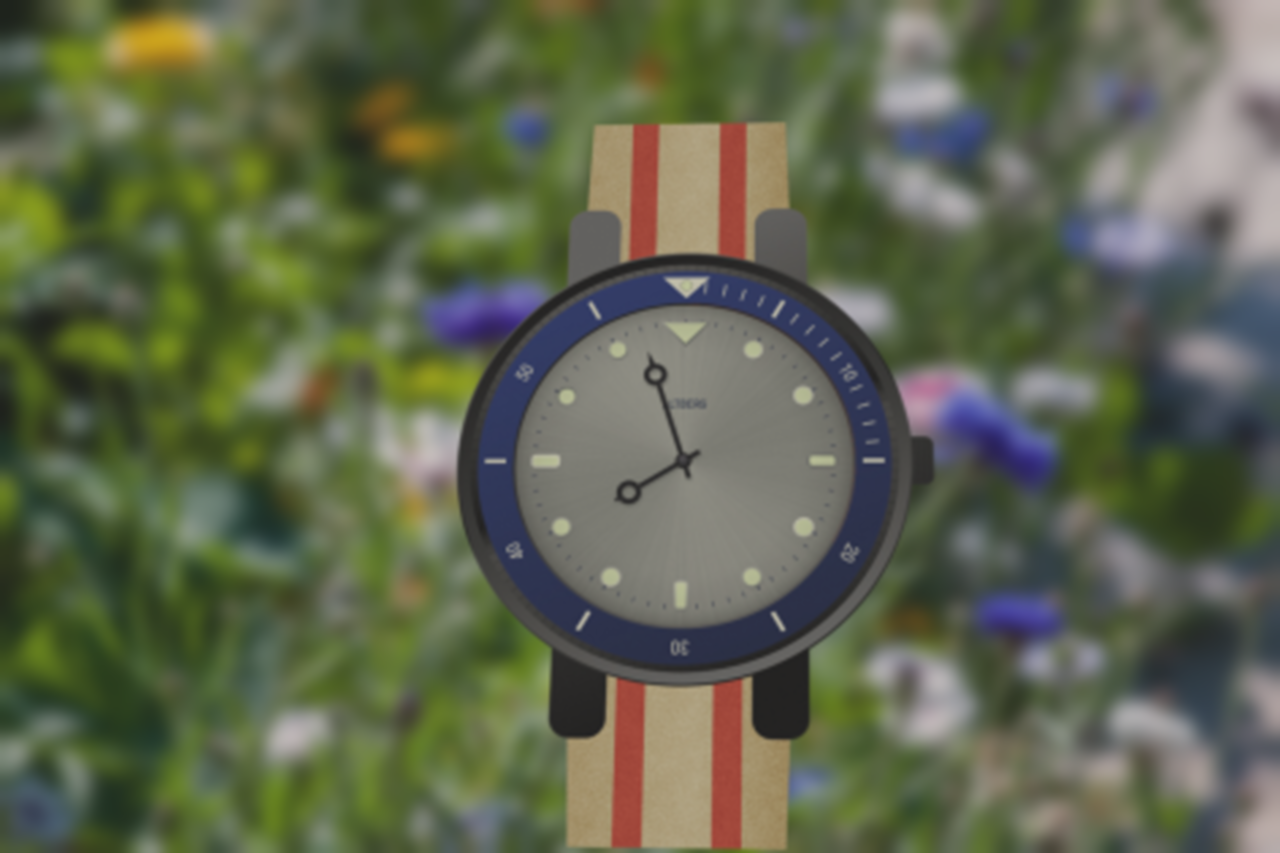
7:57
